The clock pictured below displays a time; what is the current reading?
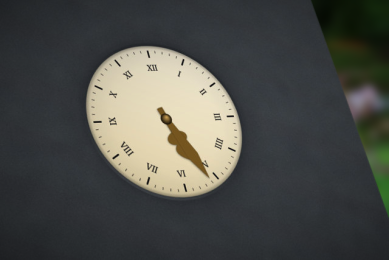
5:26
